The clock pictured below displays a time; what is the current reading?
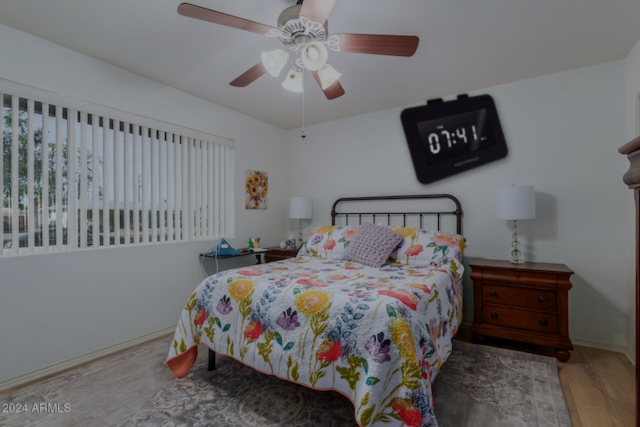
7:41
